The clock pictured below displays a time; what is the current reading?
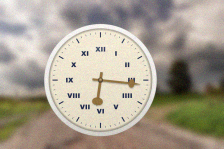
6:16
